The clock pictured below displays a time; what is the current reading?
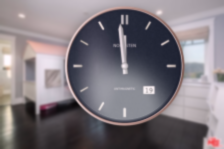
11:59
